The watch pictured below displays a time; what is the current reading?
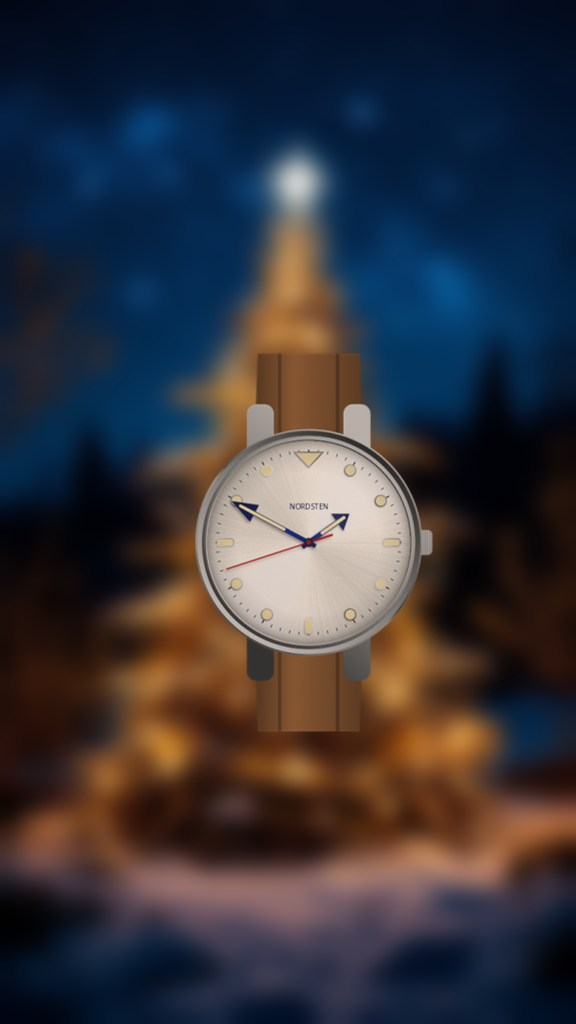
1:49:42
